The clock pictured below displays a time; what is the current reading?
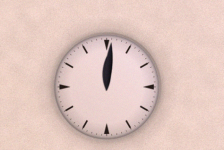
12:01
